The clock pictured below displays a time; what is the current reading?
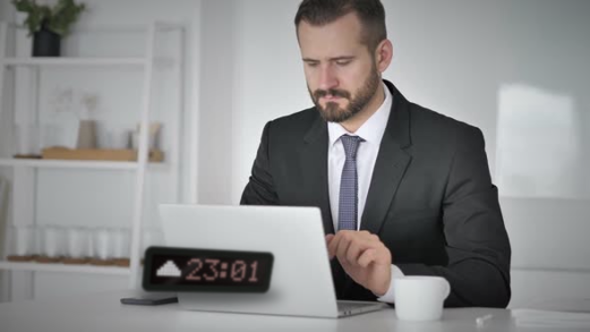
23:01
